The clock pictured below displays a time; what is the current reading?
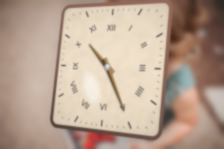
10:25
